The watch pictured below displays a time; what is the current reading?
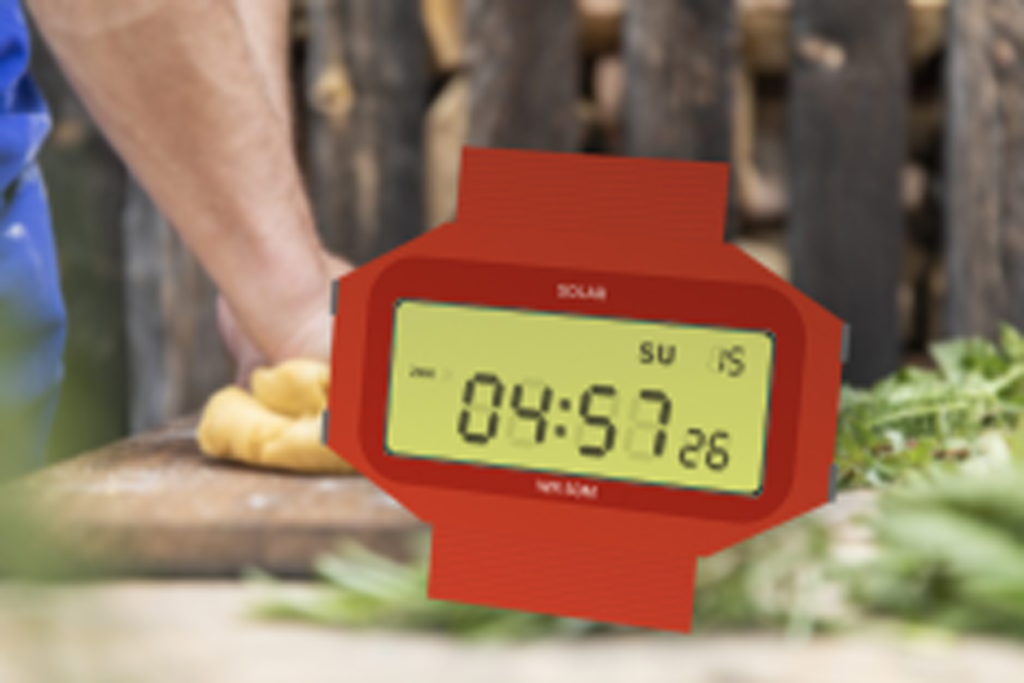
4:57:26
